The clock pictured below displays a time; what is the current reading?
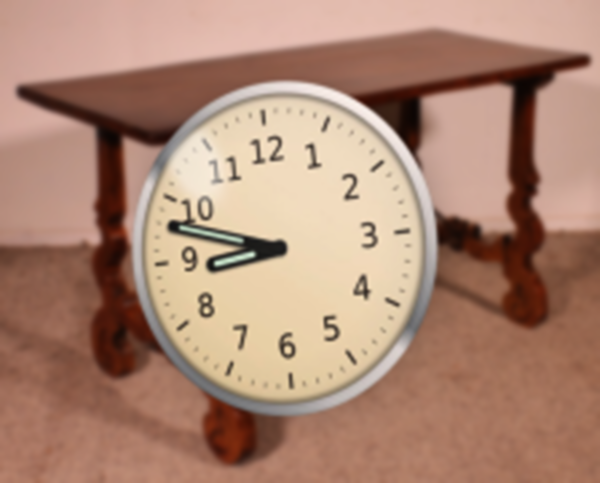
8:48
